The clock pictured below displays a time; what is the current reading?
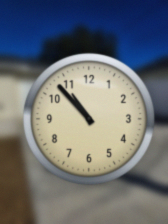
10:53
